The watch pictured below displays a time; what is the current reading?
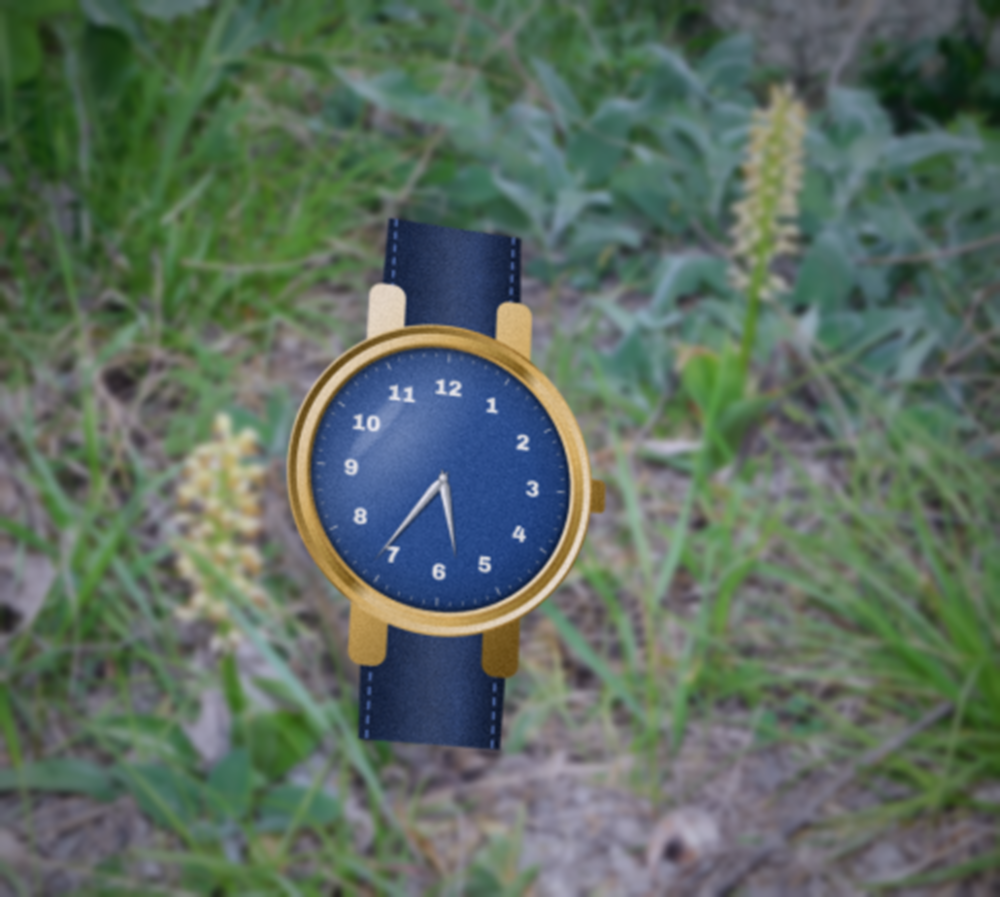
5:36
